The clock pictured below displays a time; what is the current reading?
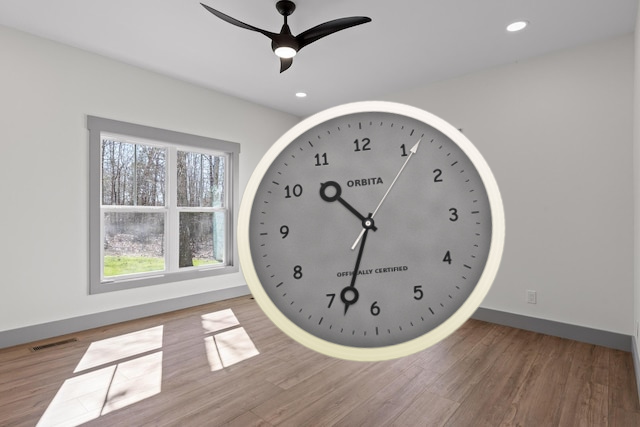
10:33:06
